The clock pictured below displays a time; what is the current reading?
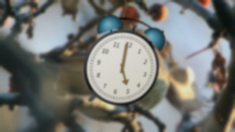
4:59
